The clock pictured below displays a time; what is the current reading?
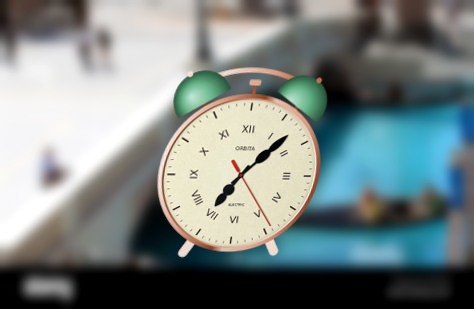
7:07:24
